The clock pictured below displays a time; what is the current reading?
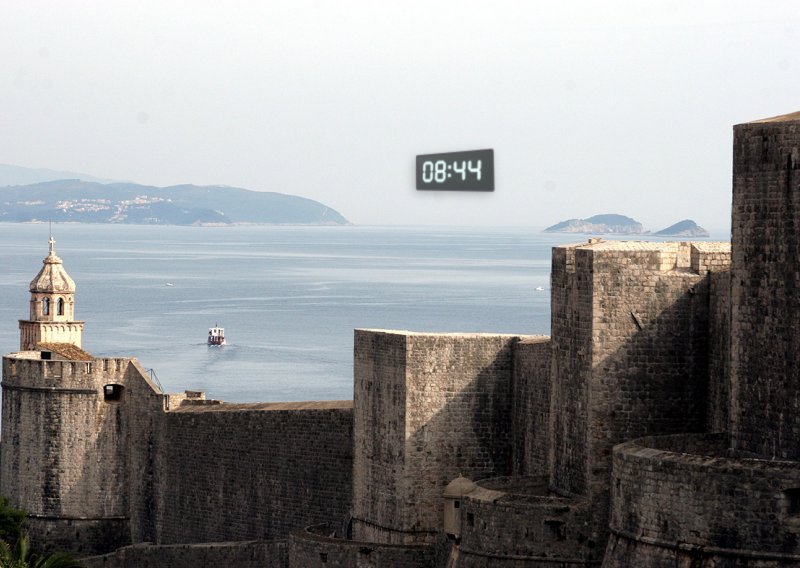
8:44
